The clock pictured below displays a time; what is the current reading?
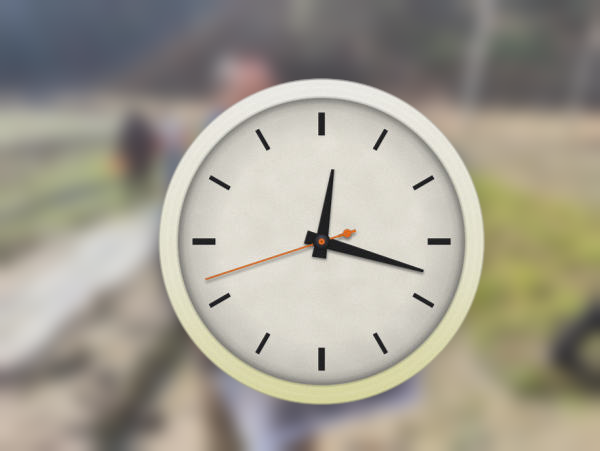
12:17:42
